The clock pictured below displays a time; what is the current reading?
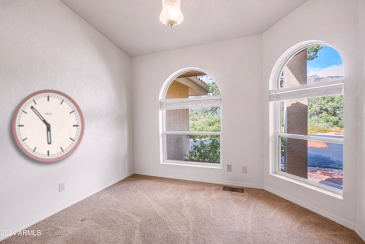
5:53
